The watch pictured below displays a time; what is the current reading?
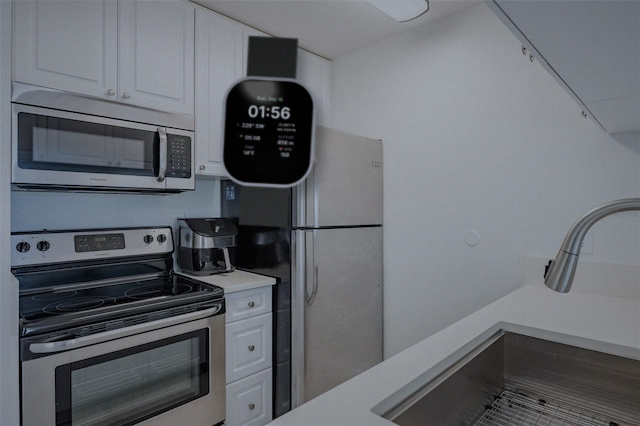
1:56
